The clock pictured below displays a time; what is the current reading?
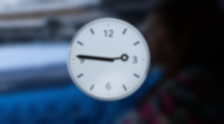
2:46
